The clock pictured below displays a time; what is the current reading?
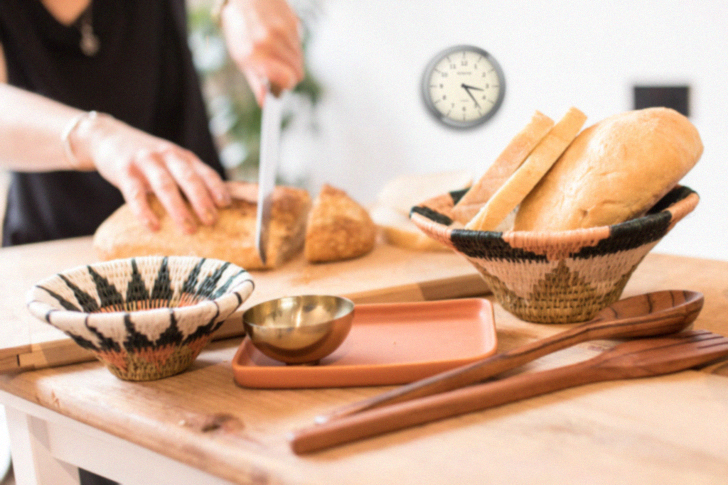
3:24
